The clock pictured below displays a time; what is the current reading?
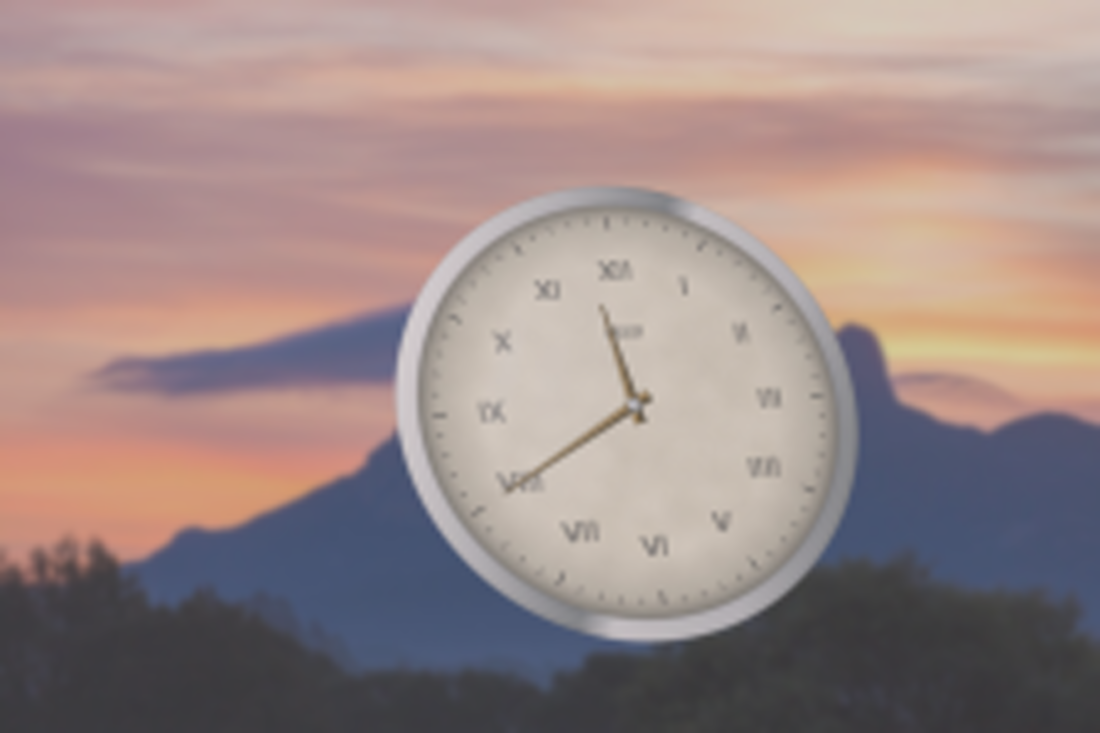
11:40
